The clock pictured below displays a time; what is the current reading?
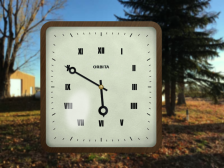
5:50
